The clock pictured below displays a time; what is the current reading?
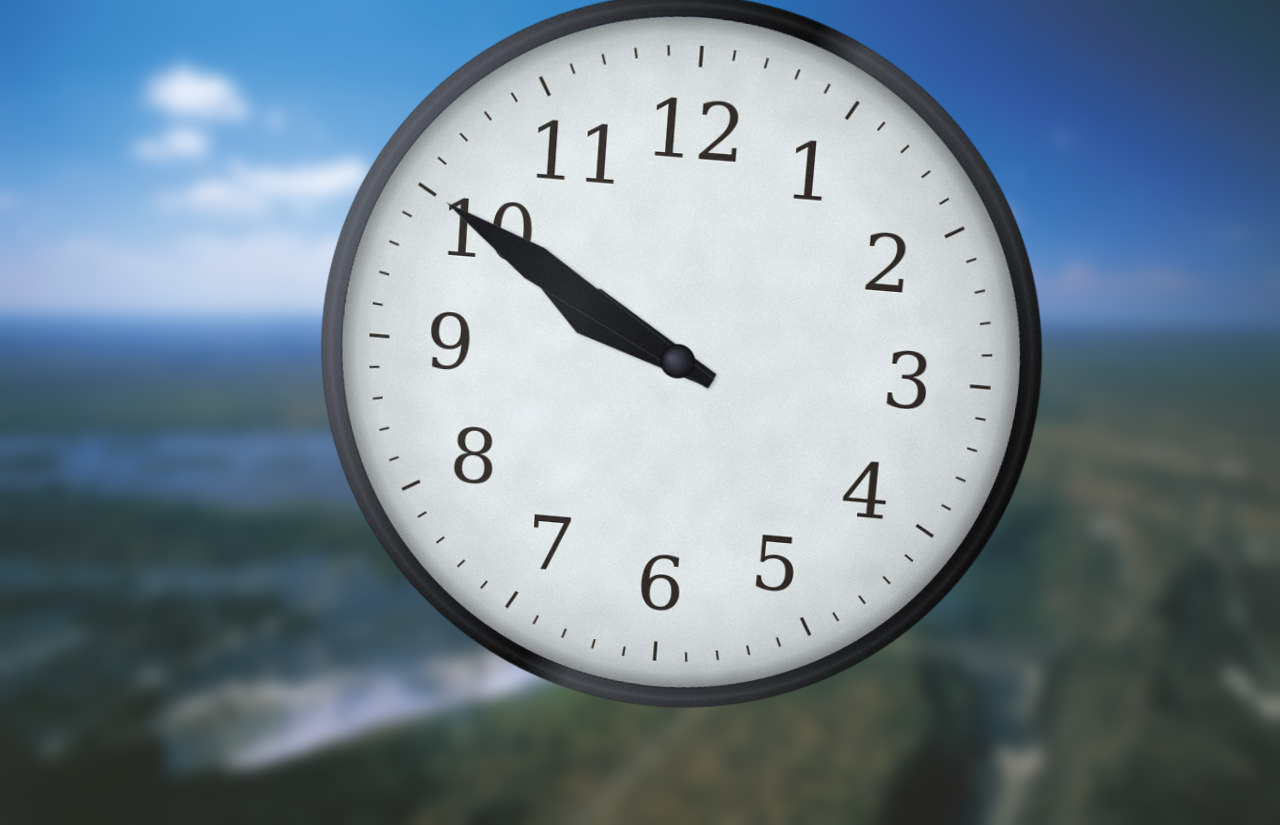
9:50
